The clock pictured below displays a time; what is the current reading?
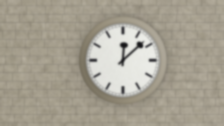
12:08
